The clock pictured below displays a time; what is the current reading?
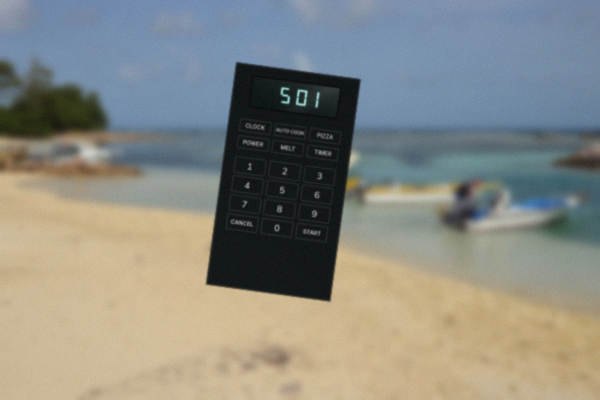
5:01
